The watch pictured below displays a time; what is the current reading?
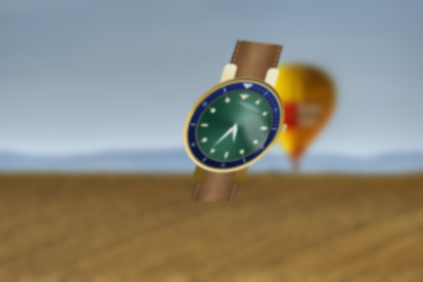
5:36
